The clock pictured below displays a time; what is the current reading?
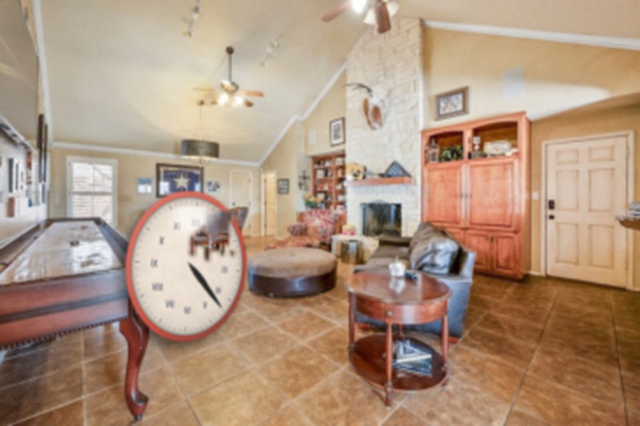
4:22
